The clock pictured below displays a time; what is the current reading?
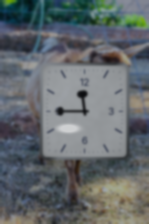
11:45
